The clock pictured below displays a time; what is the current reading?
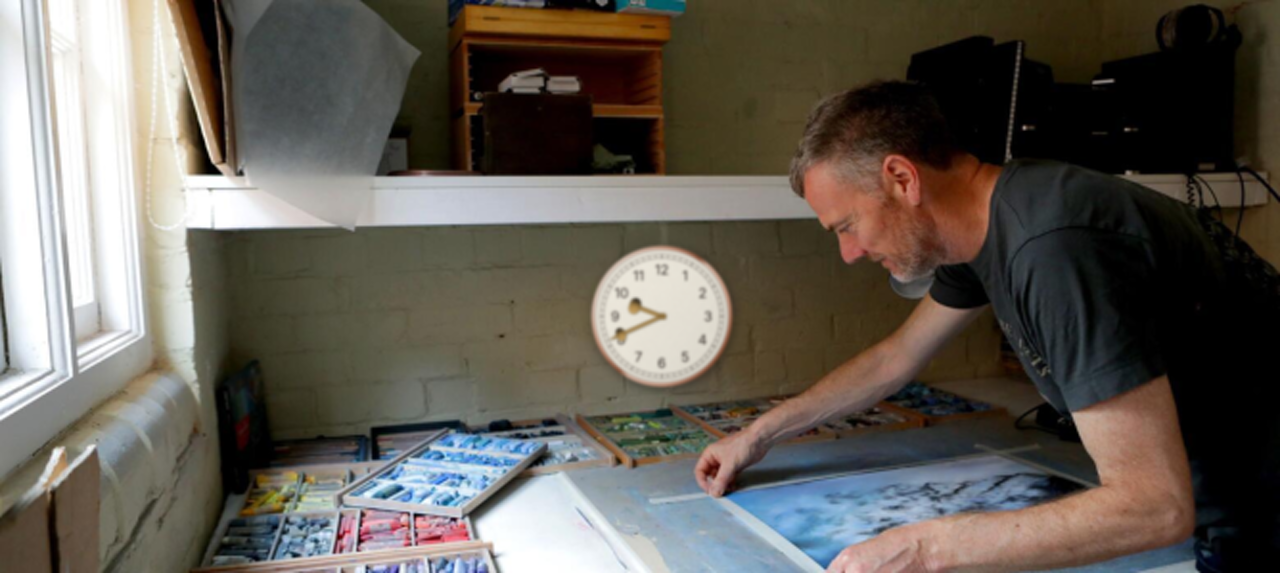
9:41
